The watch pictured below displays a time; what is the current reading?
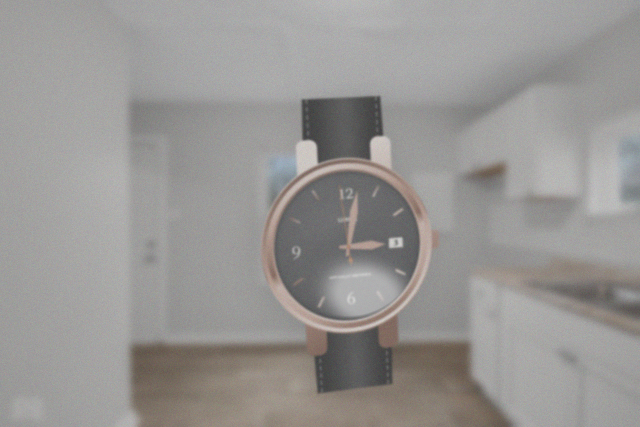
3:01:59
